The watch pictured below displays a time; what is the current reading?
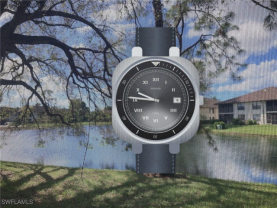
9:46
